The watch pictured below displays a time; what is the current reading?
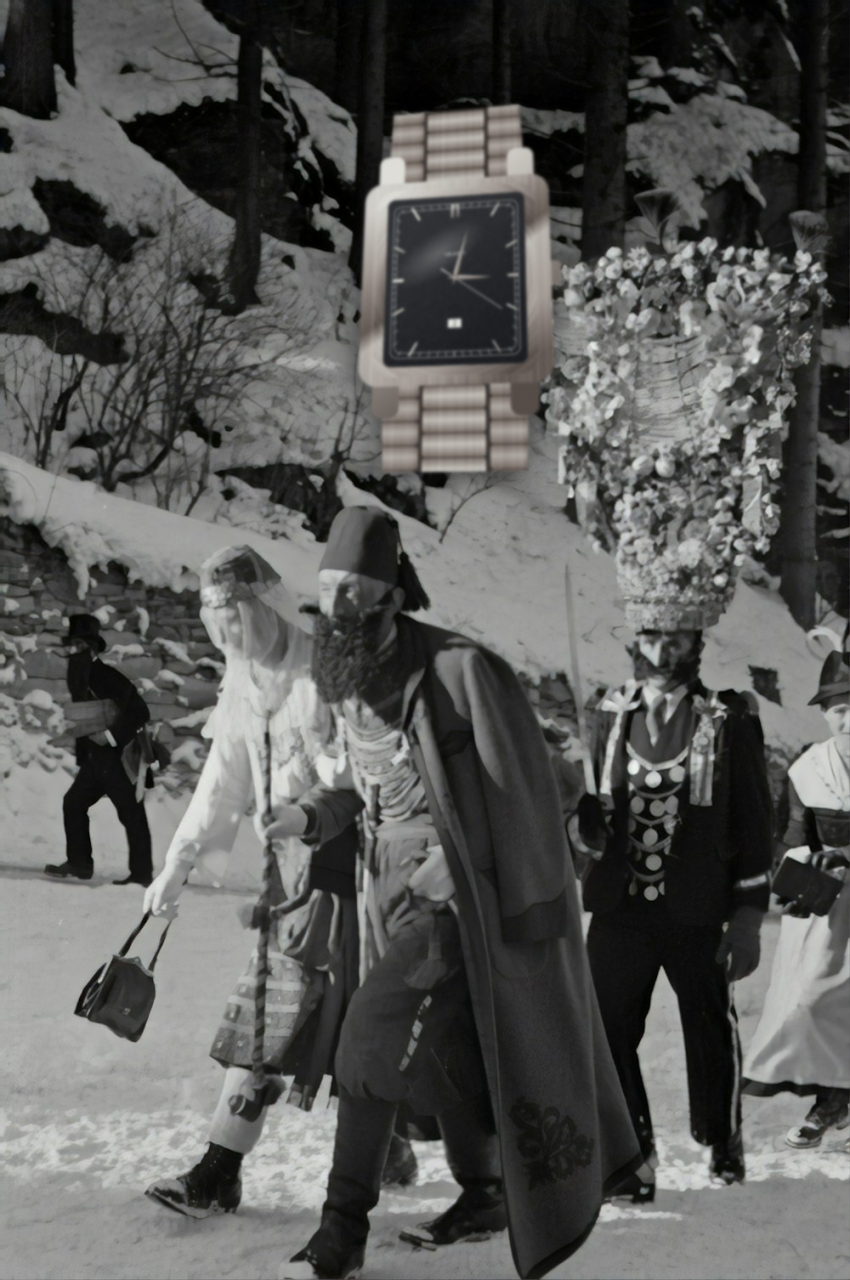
3:02:21
